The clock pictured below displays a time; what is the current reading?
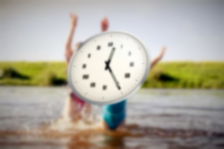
12:25
